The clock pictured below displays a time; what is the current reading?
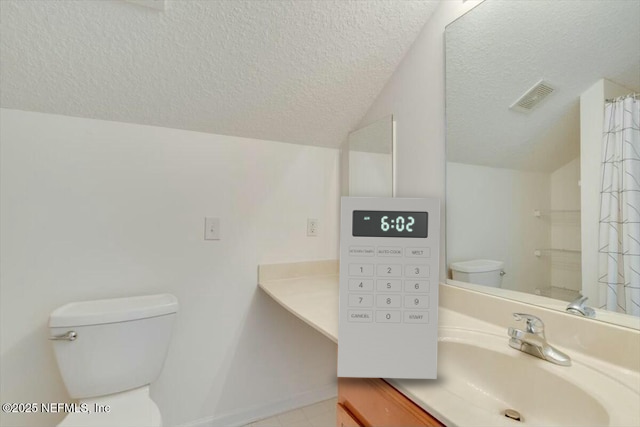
6:02
